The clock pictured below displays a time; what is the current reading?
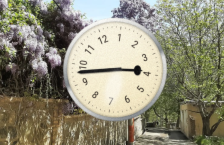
3:48
